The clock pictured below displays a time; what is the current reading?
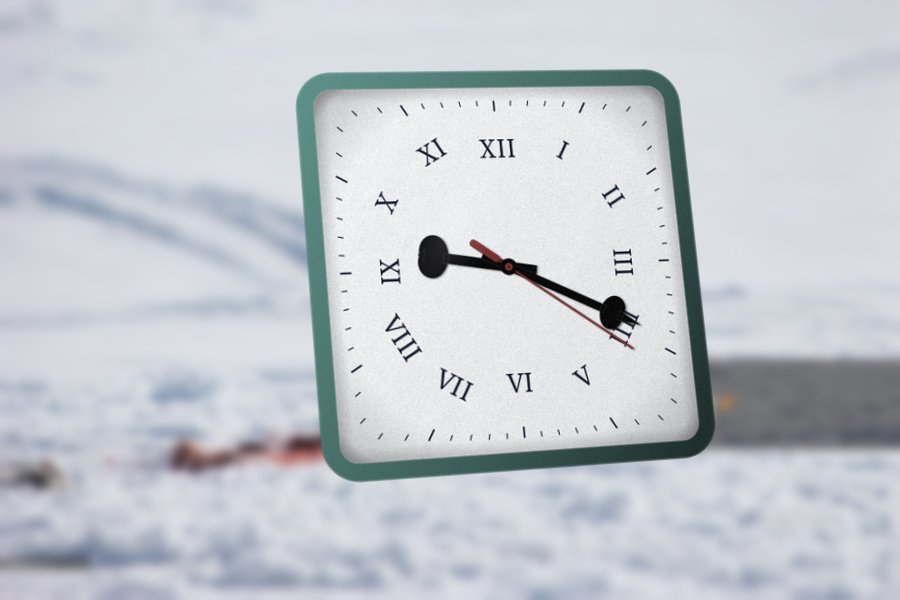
9:19:21
